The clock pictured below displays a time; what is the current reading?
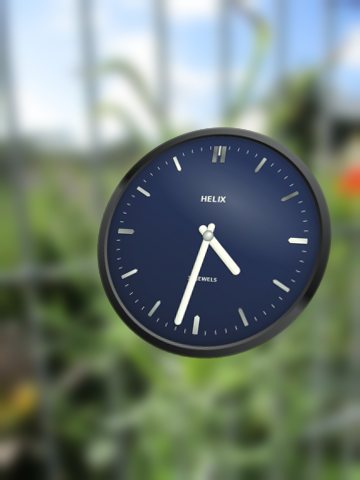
4:32
